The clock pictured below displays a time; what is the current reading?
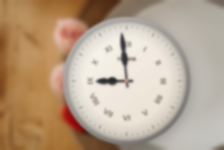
8:59
